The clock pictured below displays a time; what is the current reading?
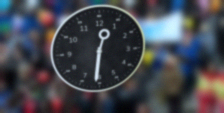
12:31
